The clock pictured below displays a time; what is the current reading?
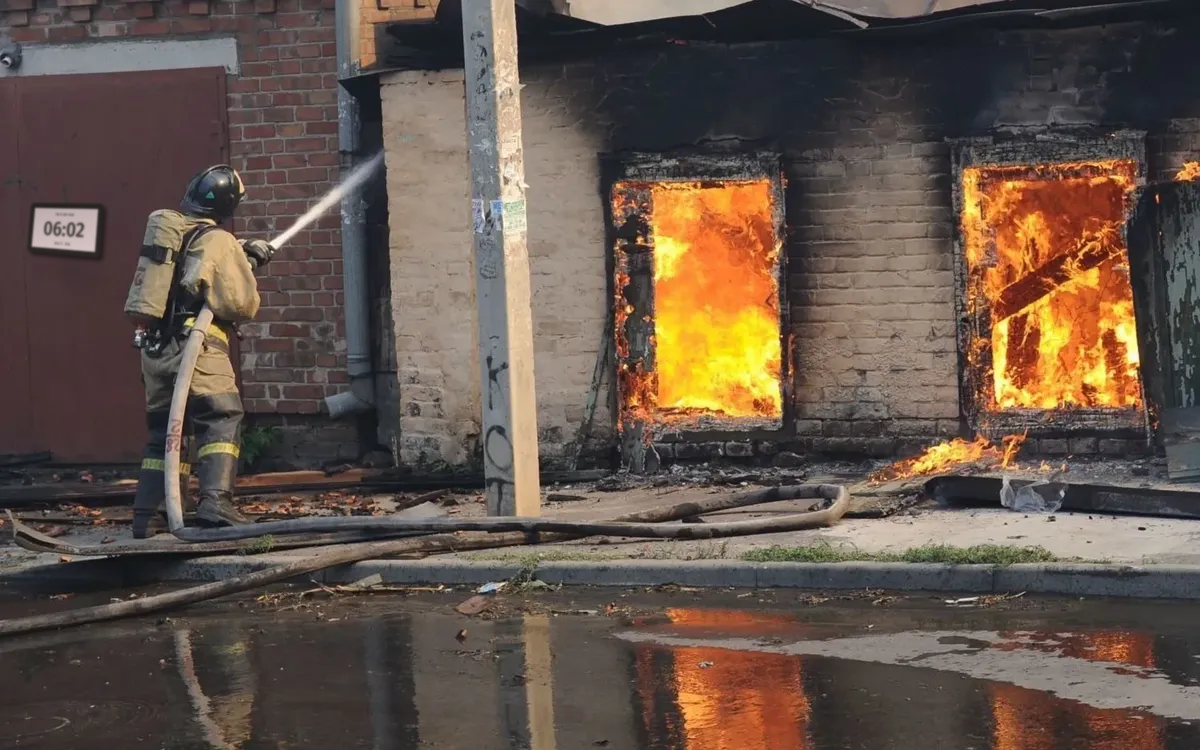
6:02
